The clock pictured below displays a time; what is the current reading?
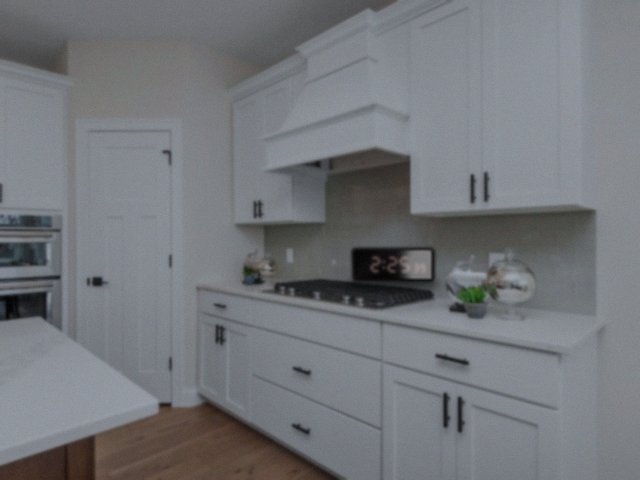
2:25
